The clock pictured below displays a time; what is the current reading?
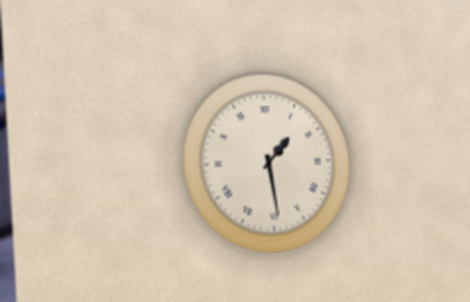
1:29
